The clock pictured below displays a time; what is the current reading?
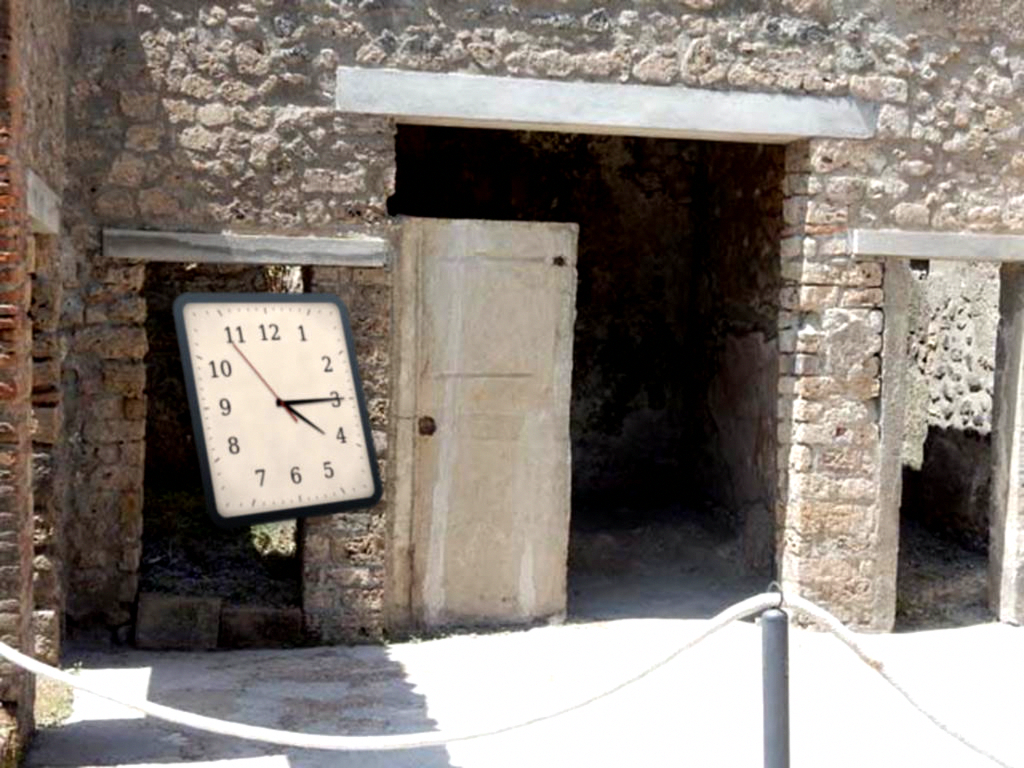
4:14:54
